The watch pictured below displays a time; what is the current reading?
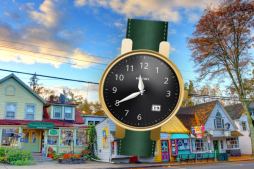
11:40
